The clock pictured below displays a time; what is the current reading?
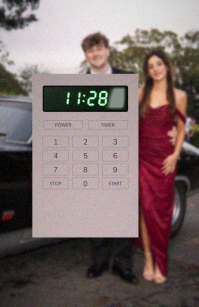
11:28
